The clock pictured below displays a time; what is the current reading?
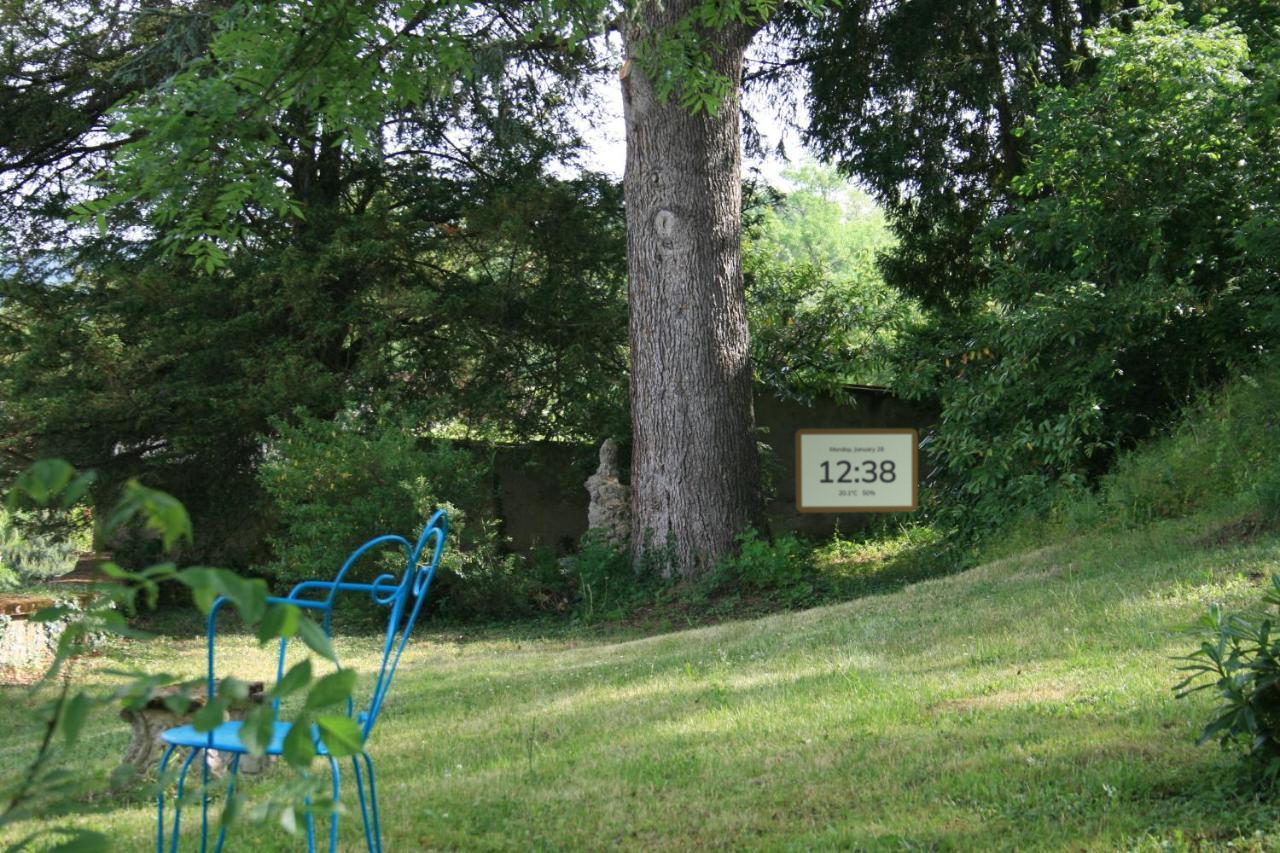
12:38
